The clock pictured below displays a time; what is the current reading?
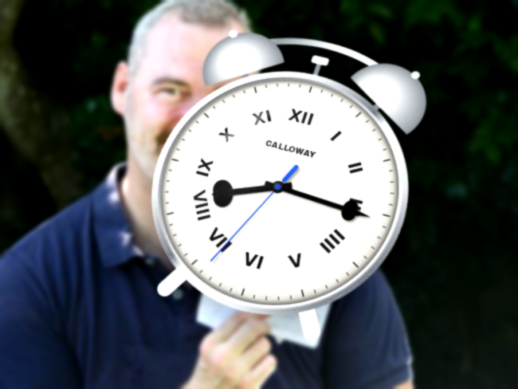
8:15:34
